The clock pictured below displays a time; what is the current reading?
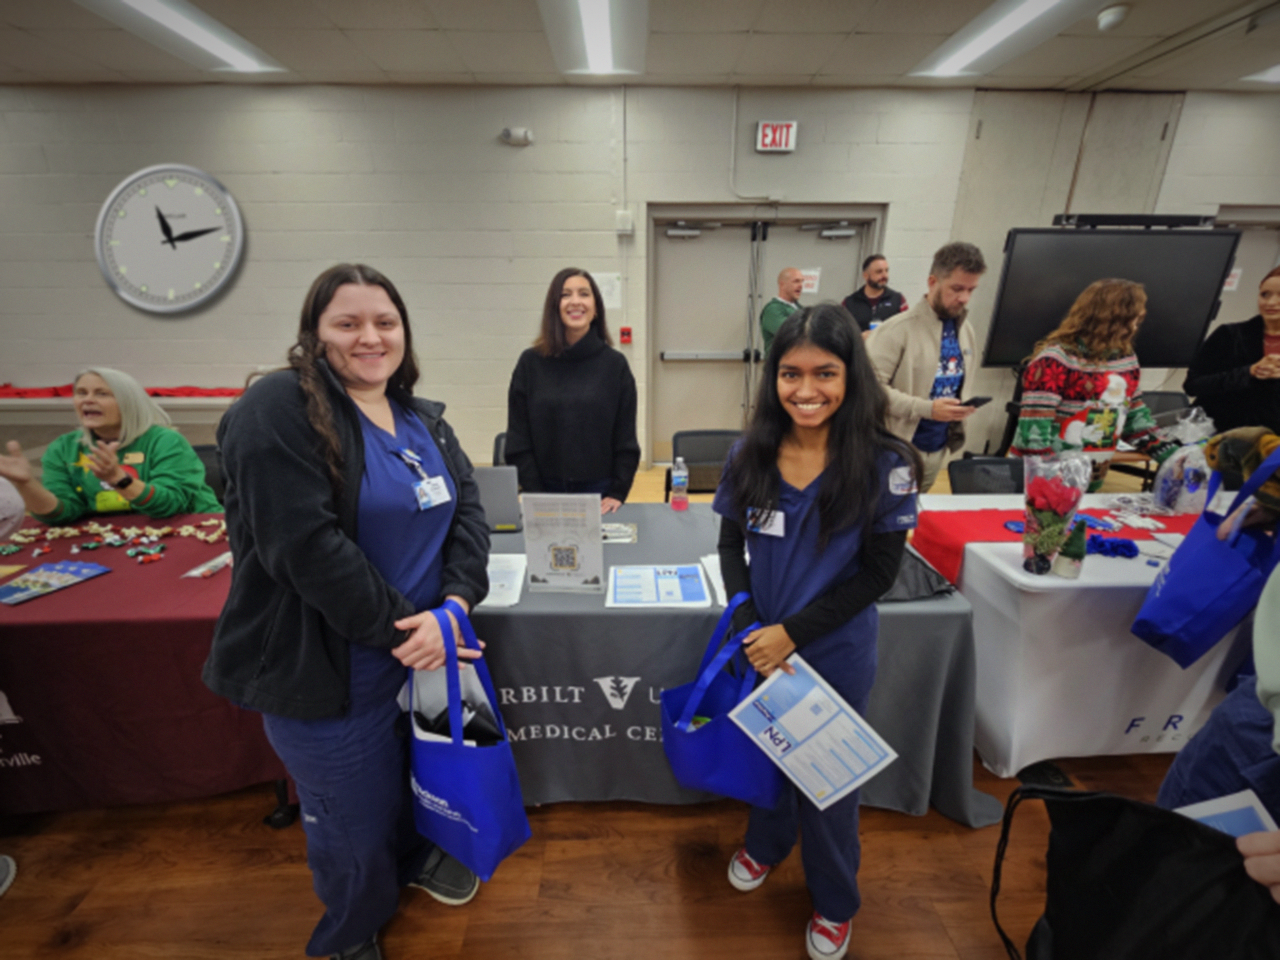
11:13
